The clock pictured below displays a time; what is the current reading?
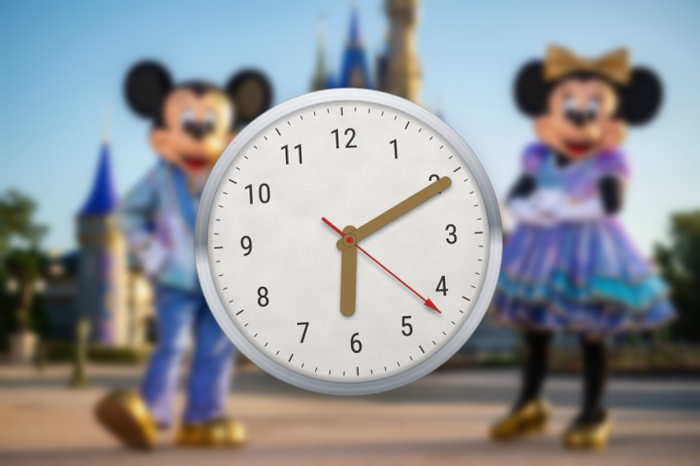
6:10:22
